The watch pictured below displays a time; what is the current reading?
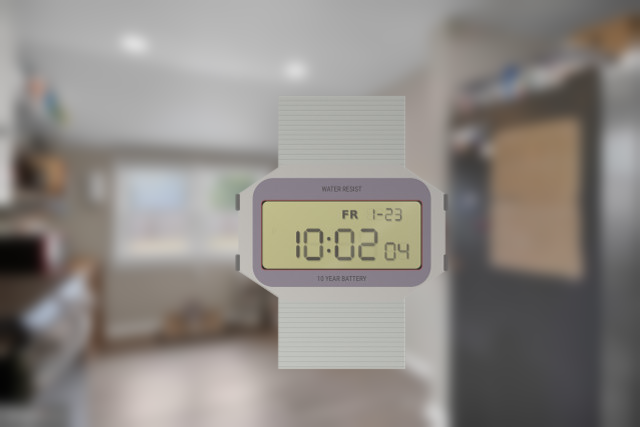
10:02:04
